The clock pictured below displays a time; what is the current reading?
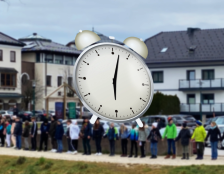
6:02
